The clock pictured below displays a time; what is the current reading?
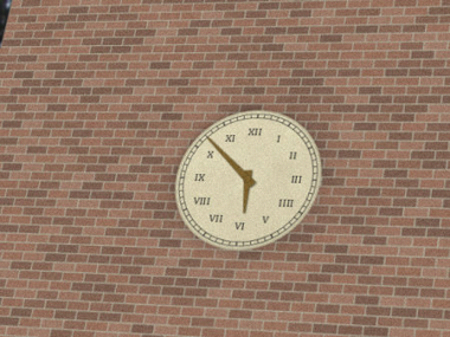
5:52
